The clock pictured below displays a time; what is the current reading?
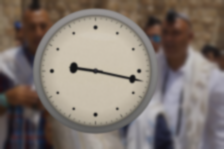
9:17
